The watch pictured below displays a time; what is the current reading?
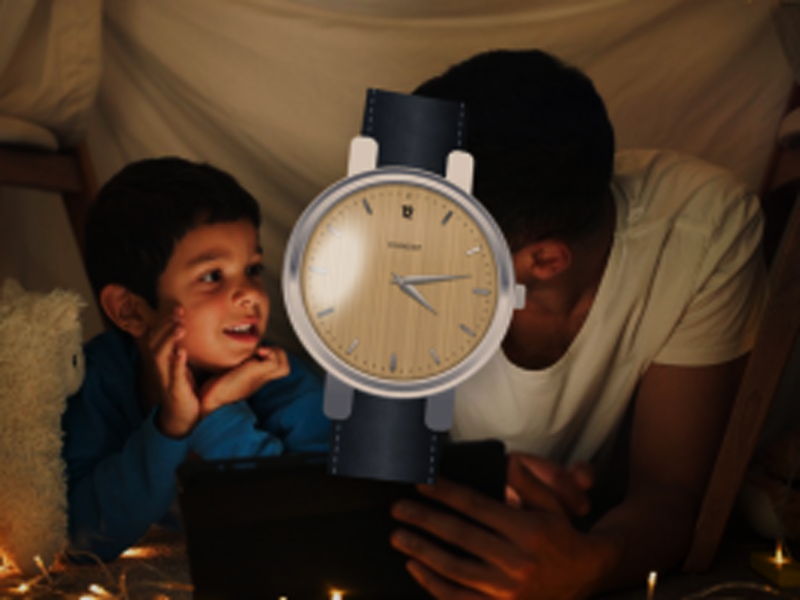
4:13
